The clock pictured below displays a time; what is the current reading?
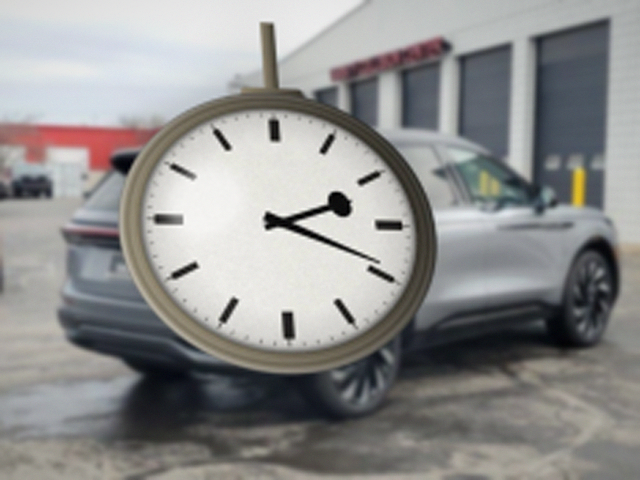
2:19
